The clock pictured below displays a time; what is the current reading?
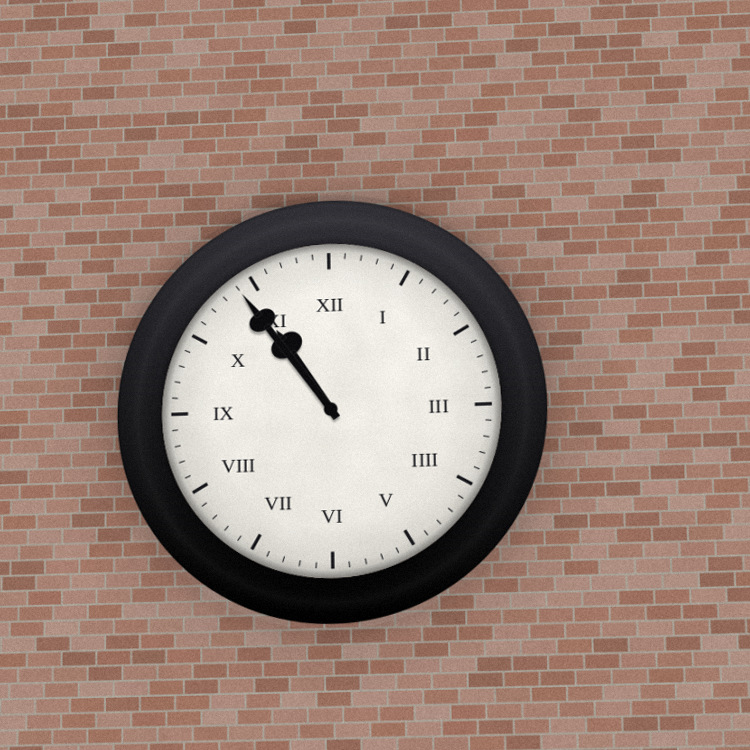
10:54
